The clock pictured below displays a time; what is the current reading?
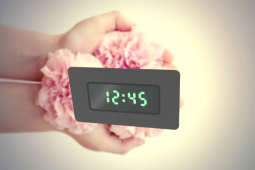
12:45
